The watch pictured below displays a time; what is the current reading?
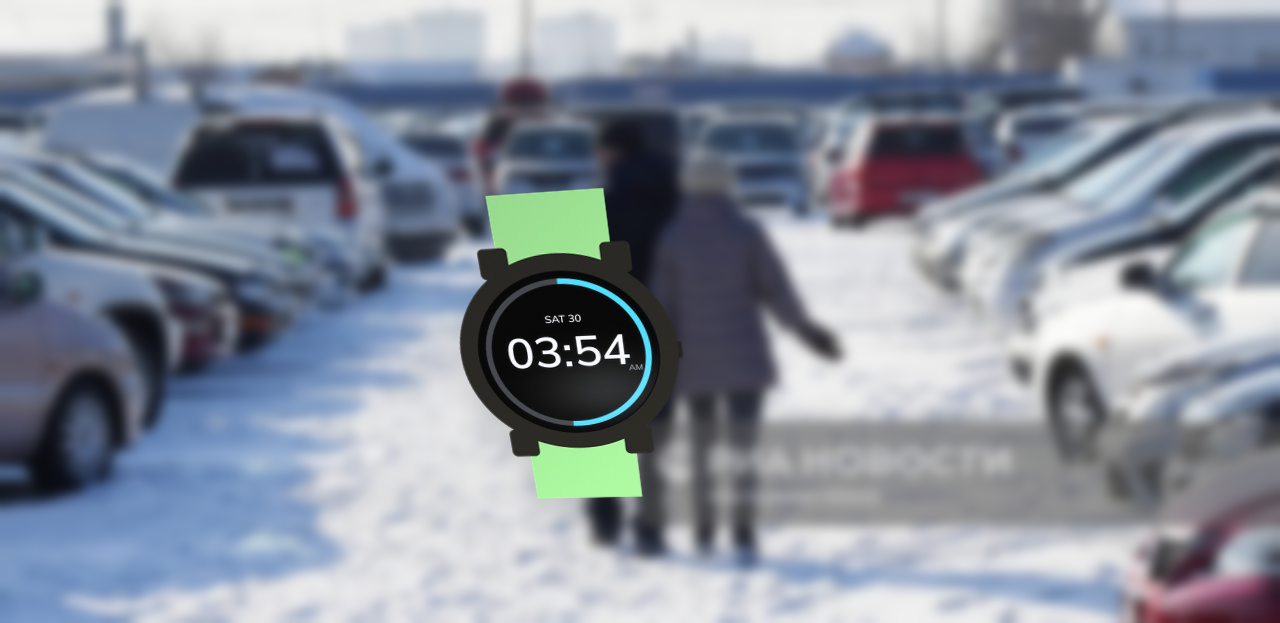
3:54
